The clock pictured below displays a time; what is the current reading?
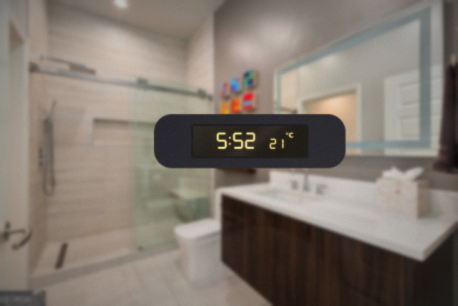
5:52
